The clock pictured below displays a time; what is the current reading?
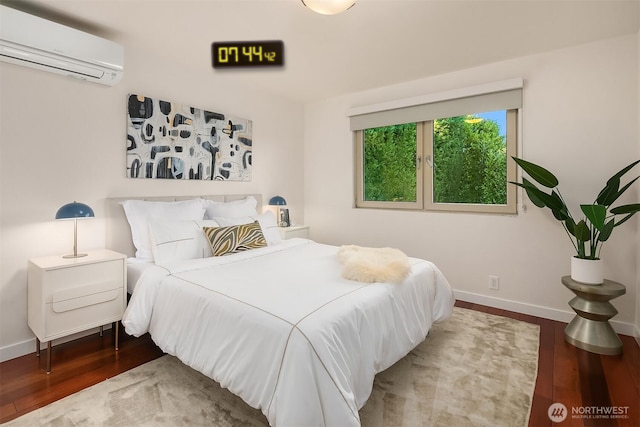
7:44
